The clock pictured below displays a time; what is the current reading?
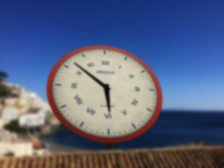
5:52
